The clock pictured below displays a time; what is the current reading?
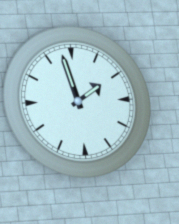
1:58
